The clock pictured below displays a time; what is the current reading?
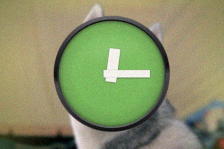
12:15
